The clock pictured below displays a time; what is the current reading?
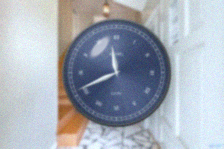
11:41
